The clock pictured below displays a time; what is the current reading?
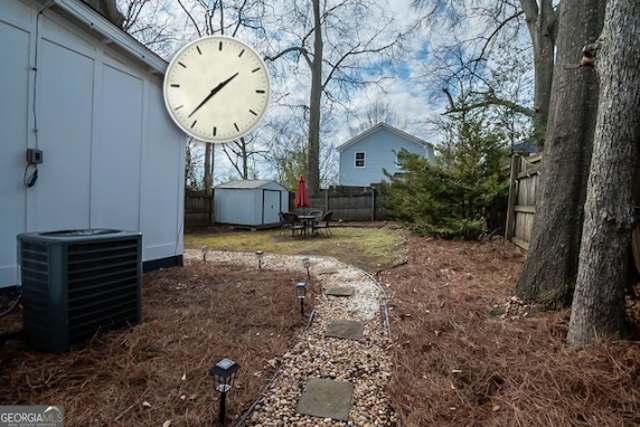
1:37
